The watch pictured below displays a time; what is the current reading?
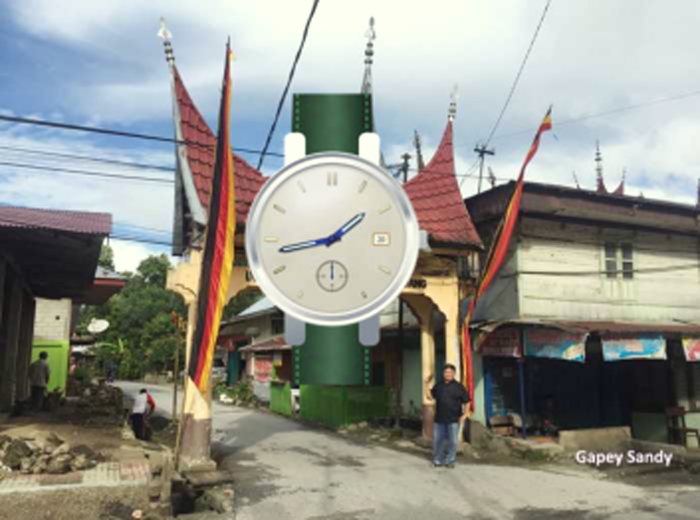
1:43
